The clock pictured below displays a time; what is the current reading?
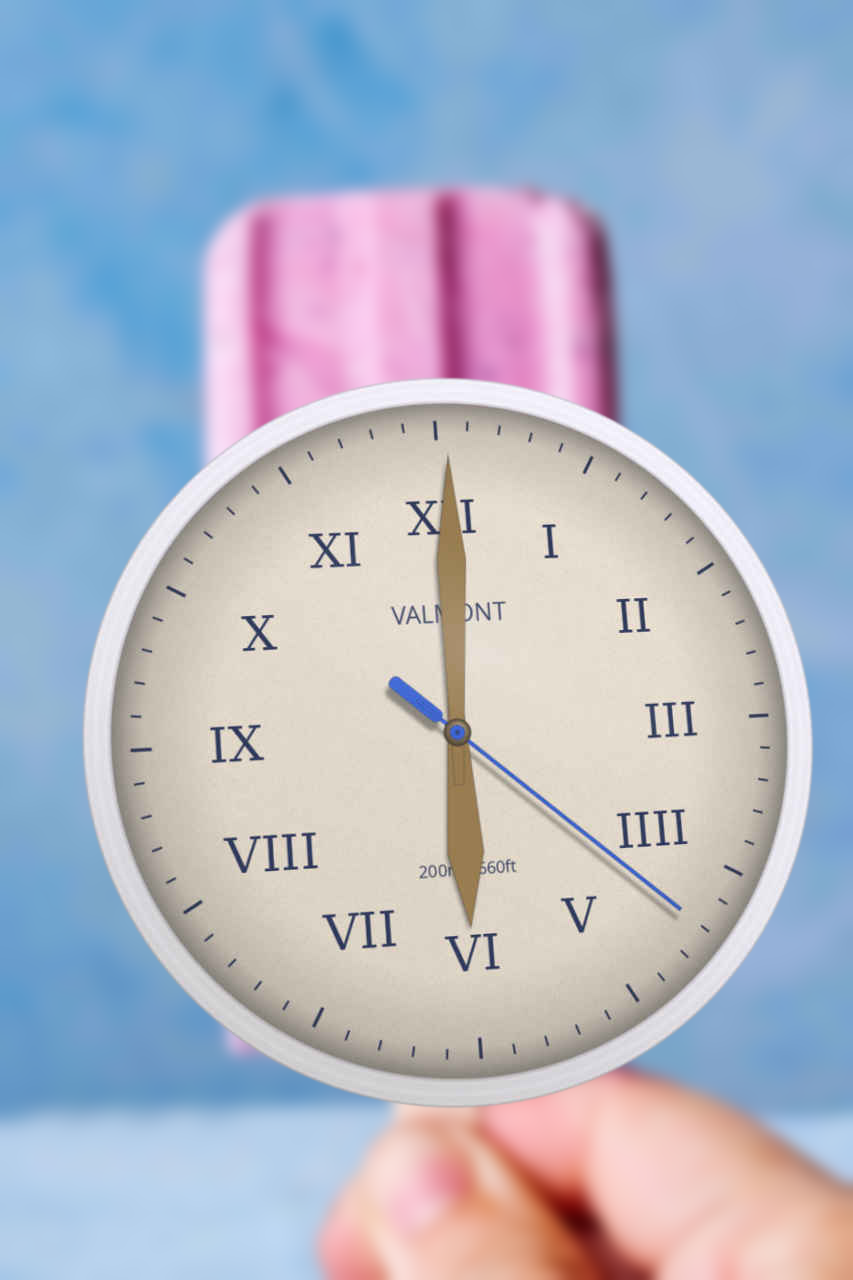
6:00:22
